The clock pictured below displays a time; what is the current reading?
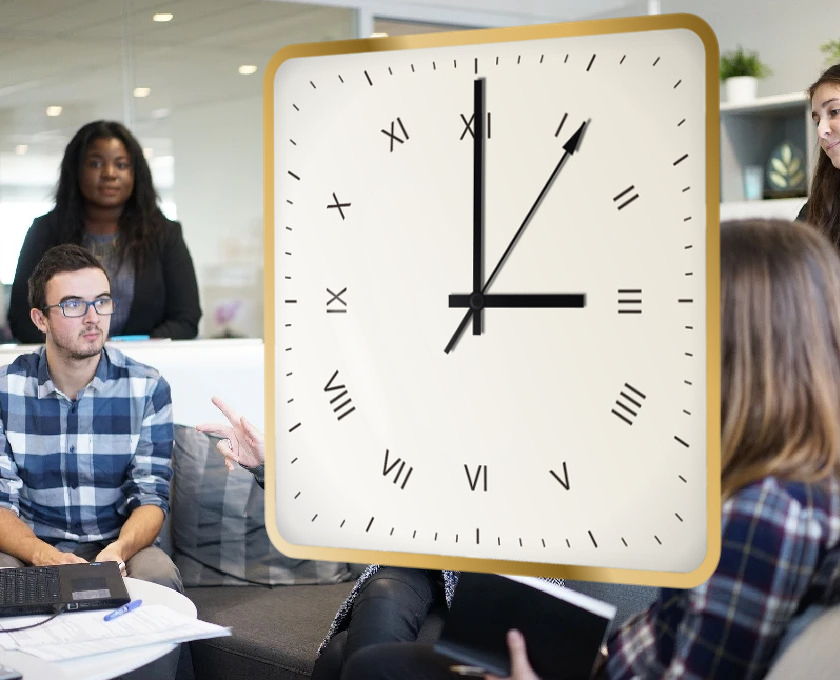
3:00:06
